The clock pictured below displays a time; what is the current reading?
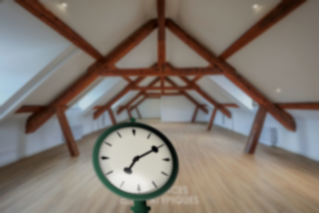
7:10
